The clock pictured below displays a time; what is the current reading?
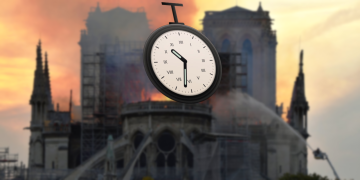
10:32
